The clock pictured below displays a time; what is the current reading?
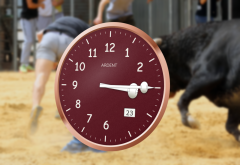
3:15
